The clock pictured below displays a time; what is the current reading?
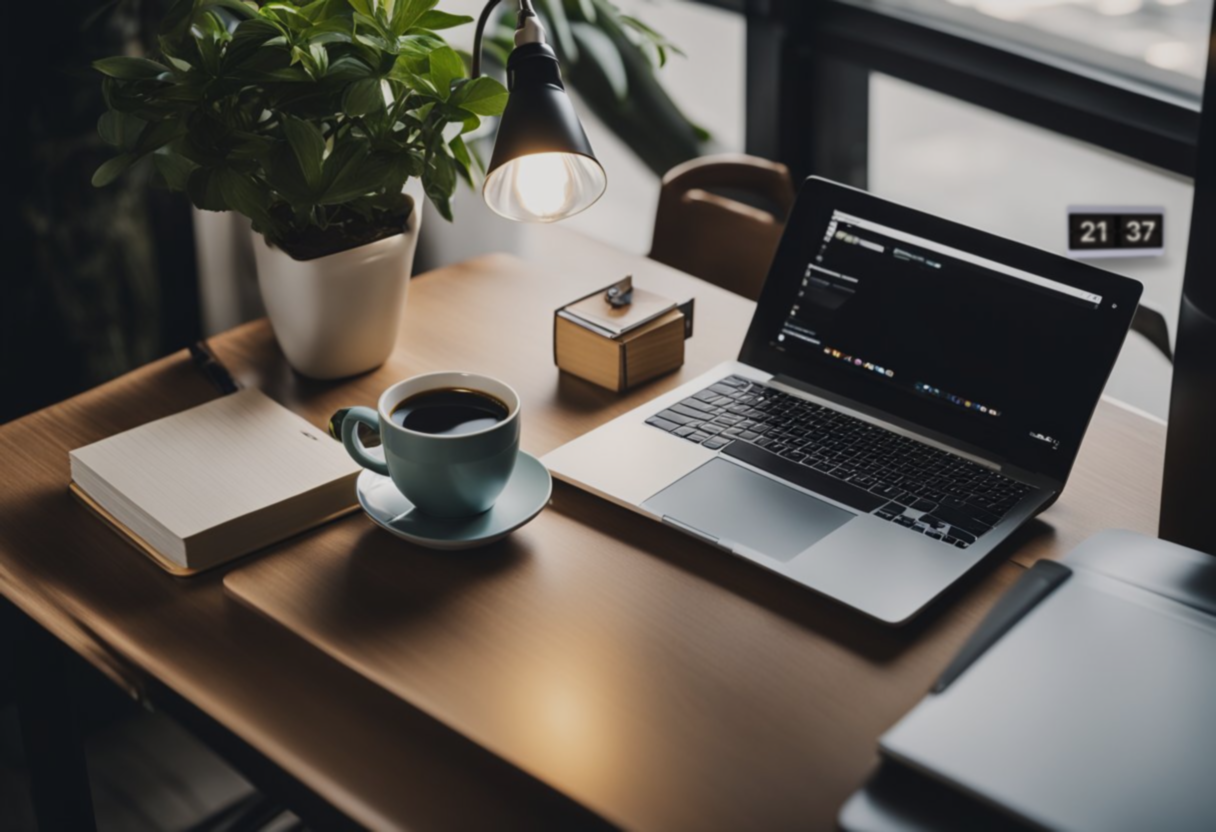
21:37
